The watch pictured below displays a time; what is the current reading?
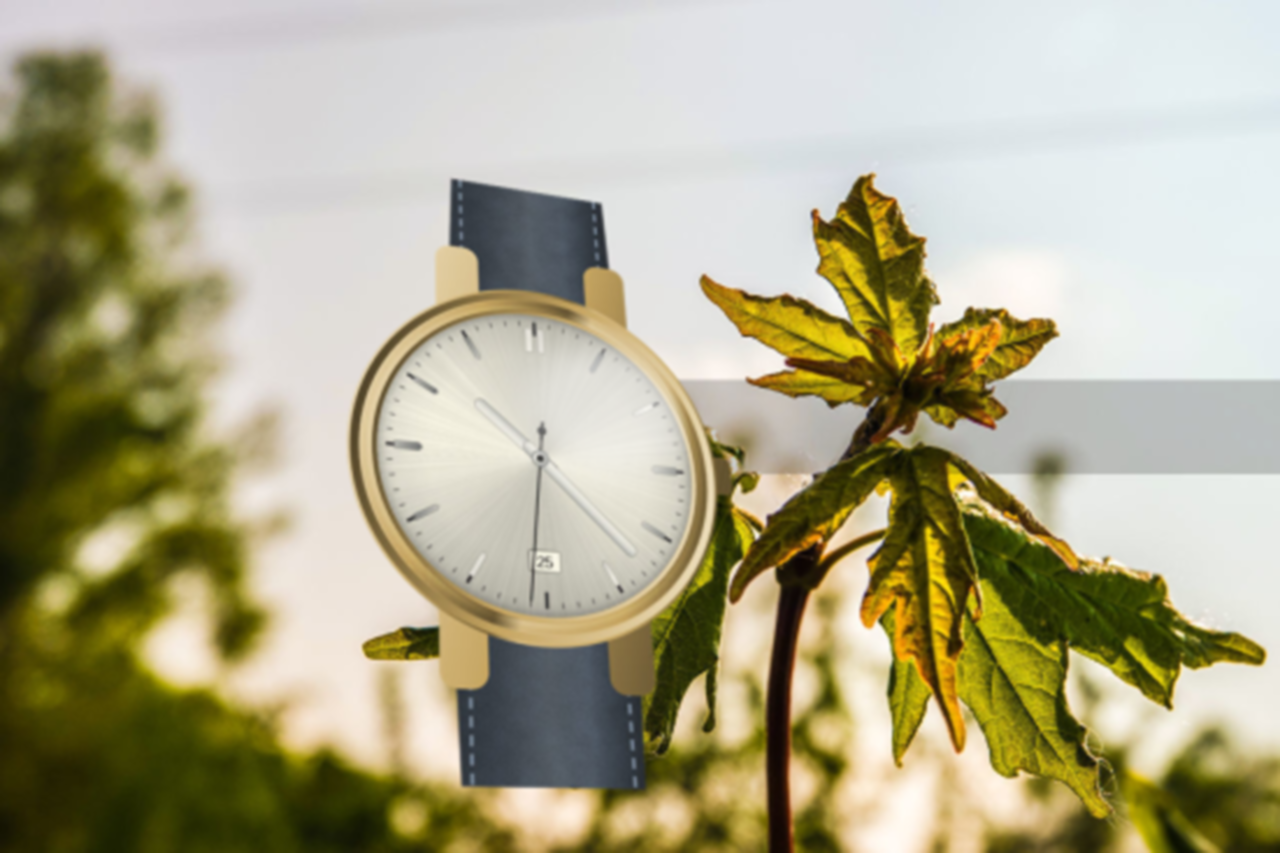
10:22:31
